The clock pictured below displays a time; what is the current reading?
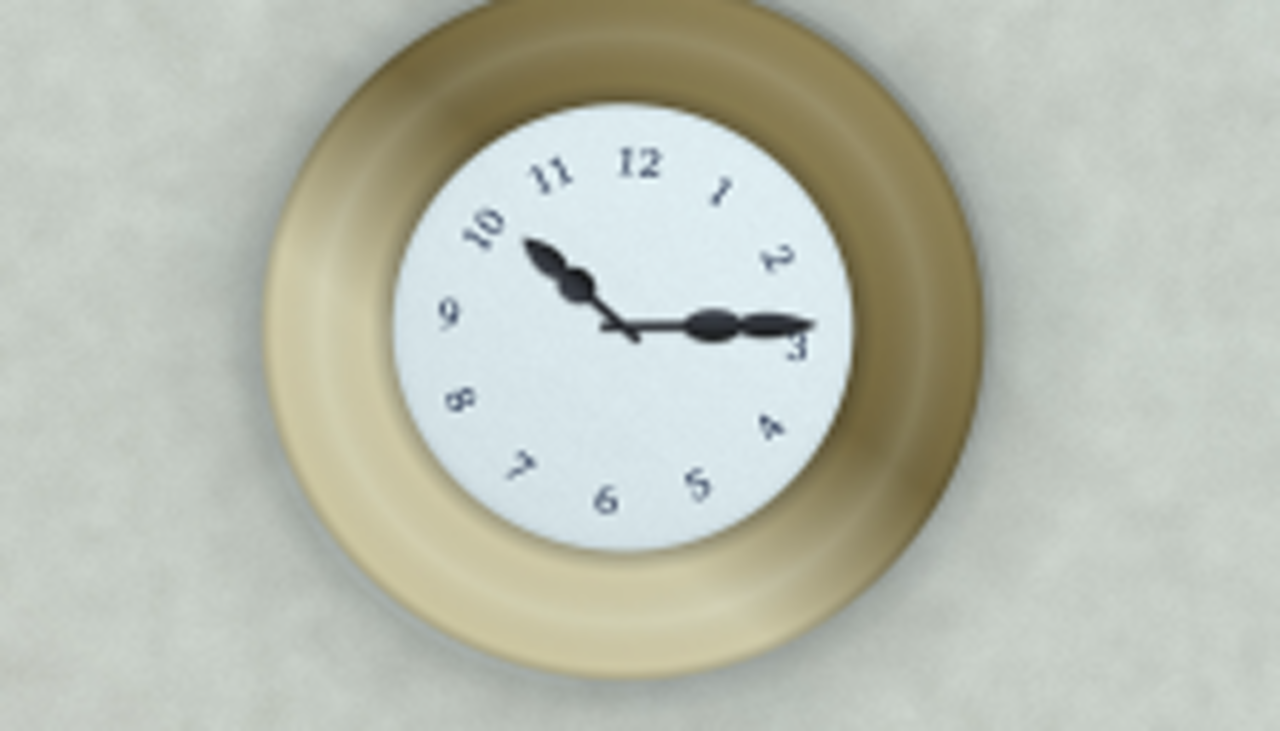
10:14
